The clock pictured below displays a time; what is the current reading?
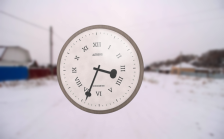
3:34
